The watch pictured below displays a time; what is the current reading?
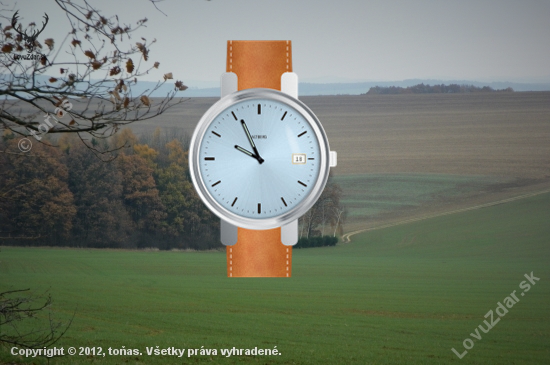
9:56
